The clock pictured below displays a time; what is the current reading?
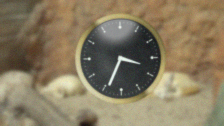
3:34
